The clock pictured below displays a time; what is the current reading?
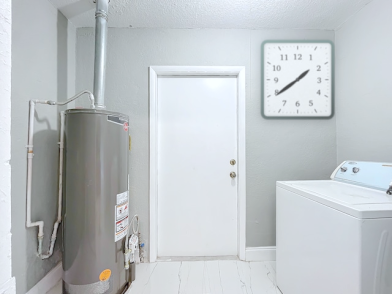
1:39
